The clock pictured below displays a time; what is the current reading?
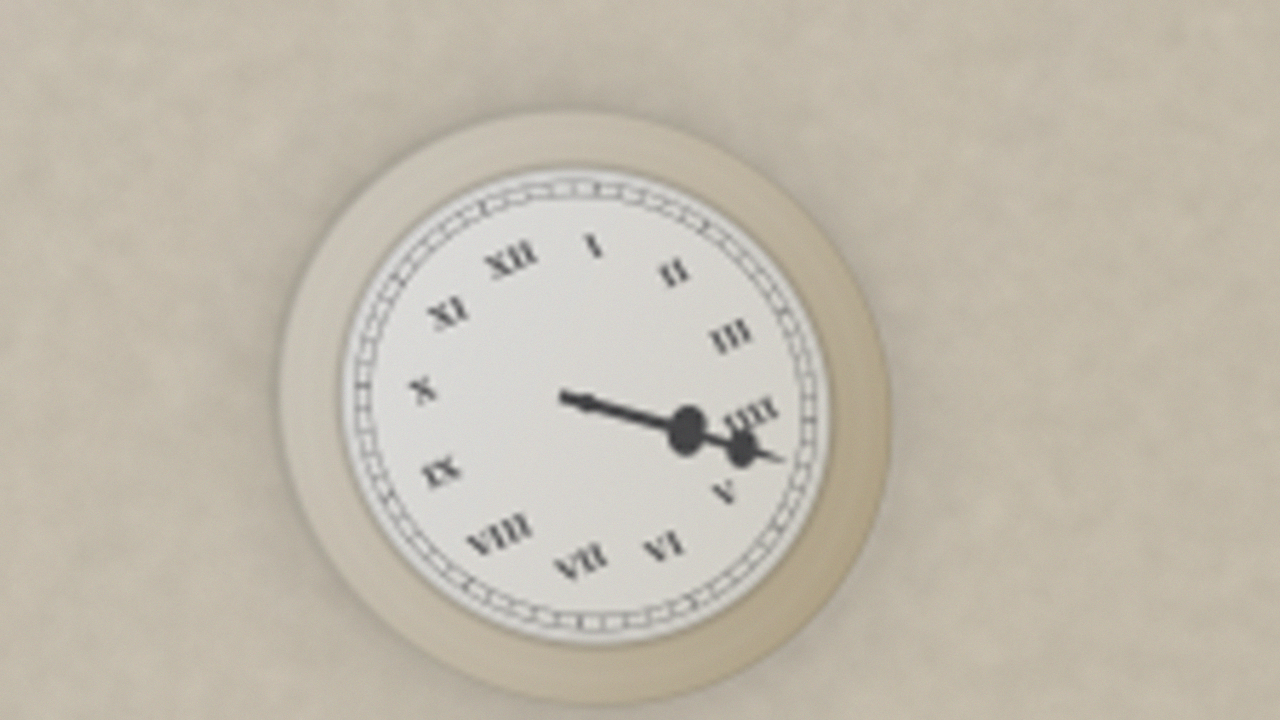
4:22
